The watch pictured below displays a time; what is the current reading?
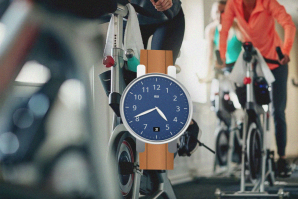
4:41
